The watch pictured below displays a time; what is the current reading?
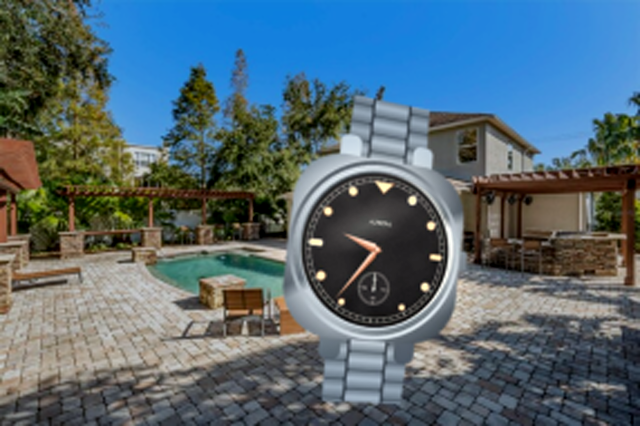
9:36
